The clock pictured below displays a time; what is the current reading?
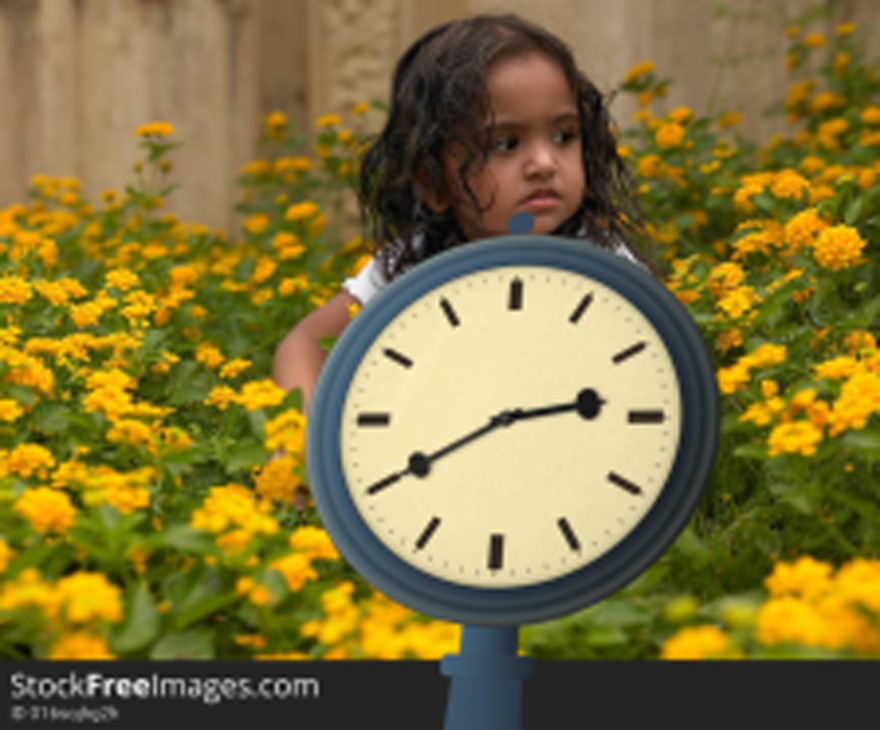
2:40
